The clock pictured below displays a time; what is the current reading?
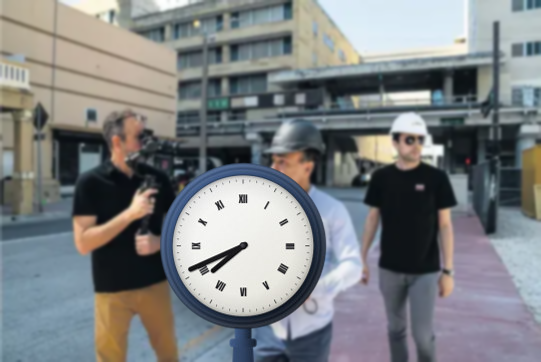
7:41
